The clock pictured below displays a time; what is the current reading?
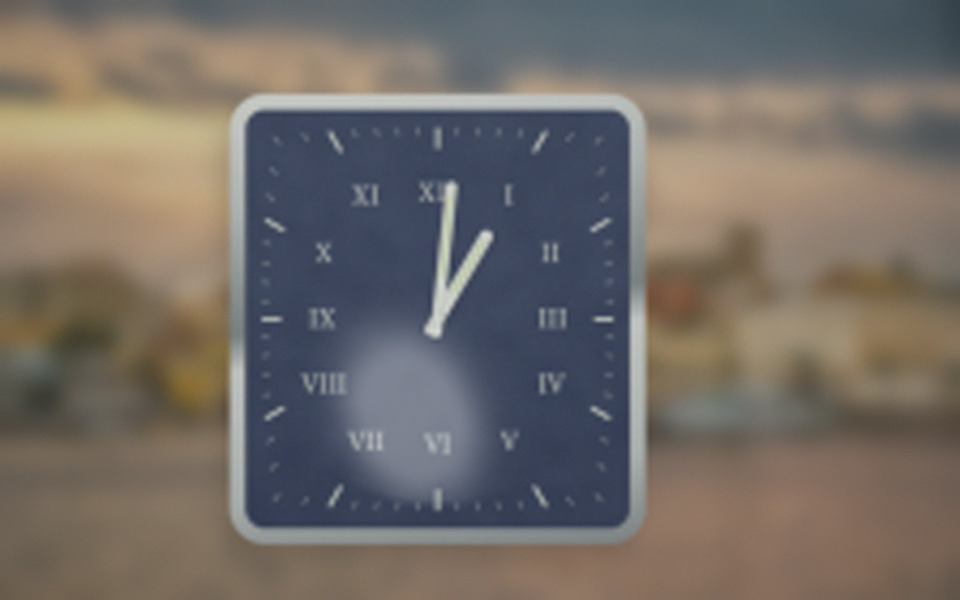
1:01
